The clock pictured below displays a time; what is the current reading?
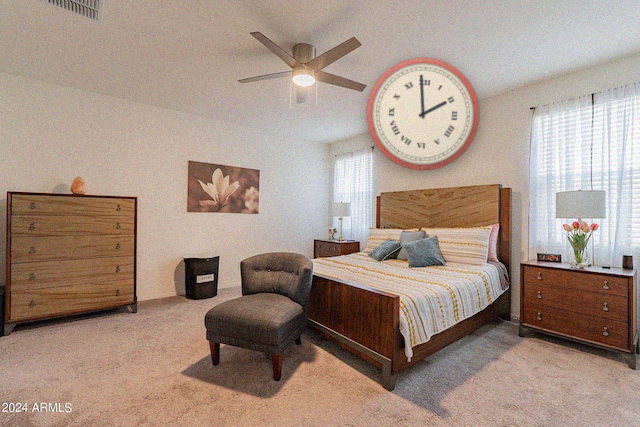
1:59
